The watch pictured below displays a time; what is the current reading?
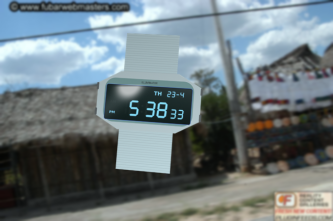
5:38:33
